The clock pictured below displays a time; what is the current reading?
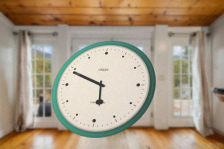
5:49
